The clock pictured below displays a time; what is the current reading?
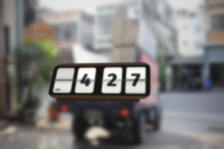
4:27
